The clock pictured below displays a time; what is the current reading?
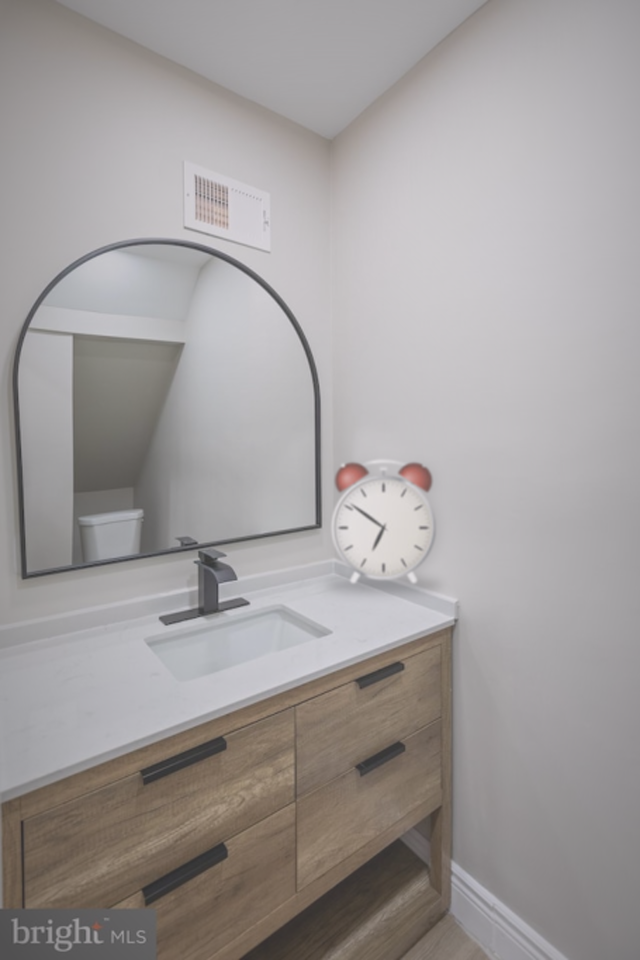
6:51
